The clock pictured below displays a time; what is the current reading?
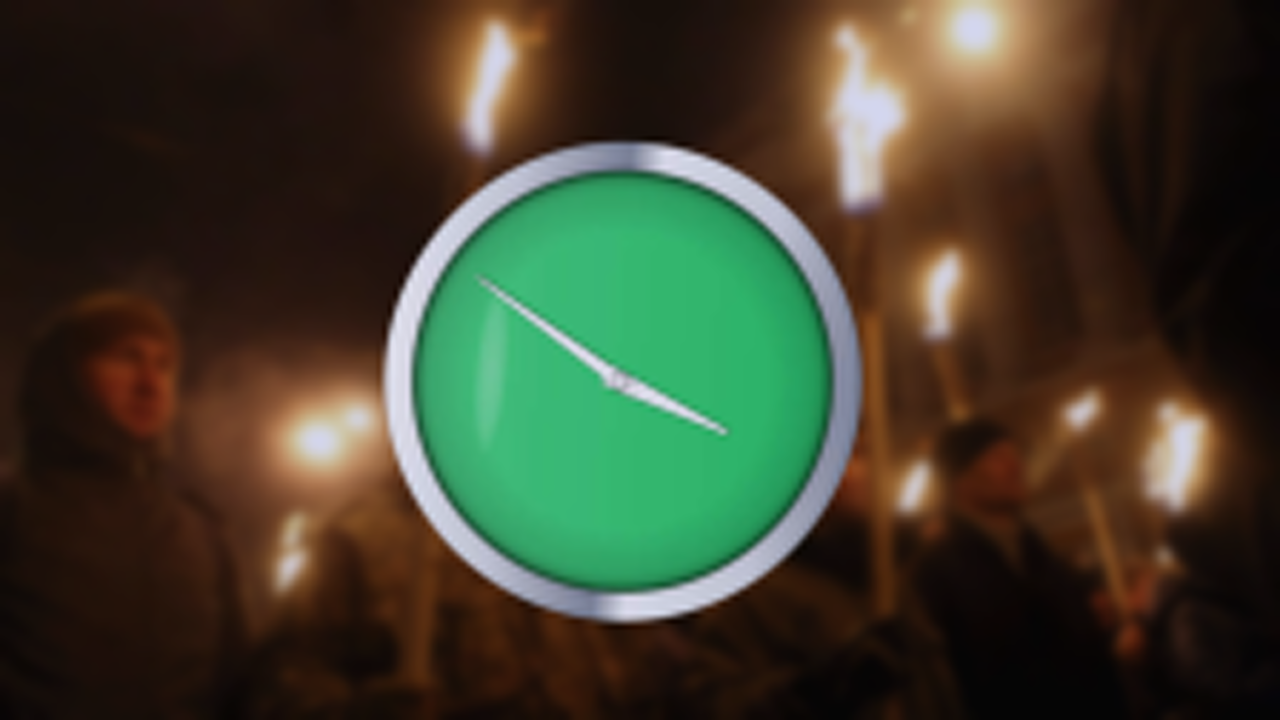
3:51
